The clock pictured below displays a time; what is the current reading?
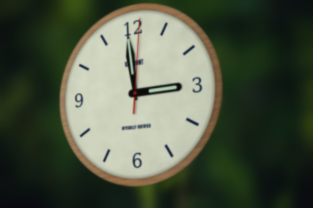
2:59:01
